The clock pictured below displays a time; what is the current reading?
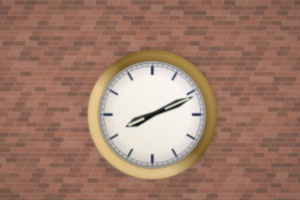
8:11
